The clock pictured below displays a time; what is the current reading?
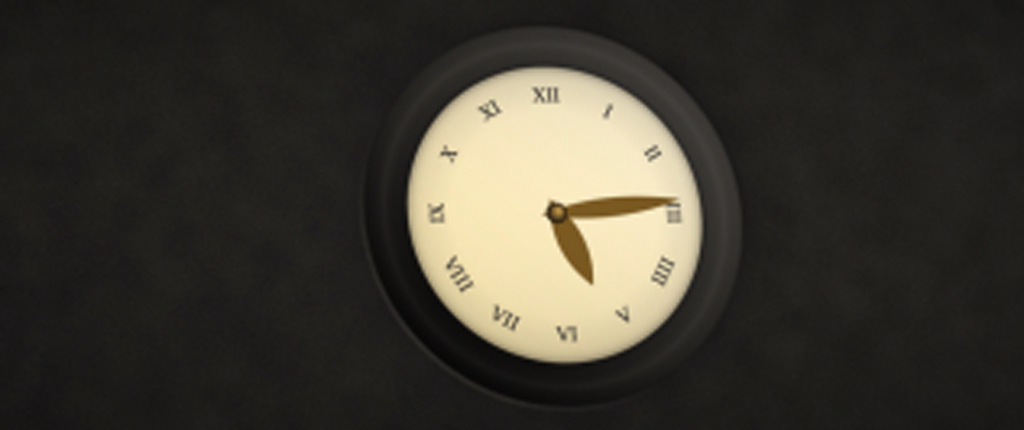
5:14
